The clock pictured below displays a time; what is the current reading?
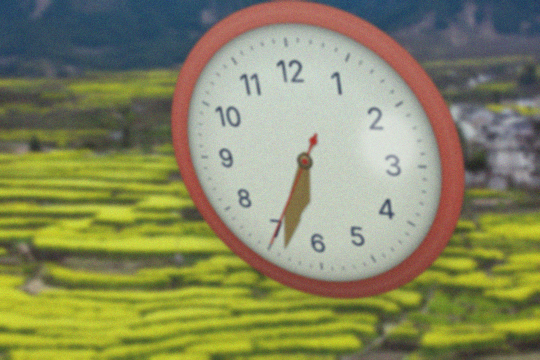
6:33:35
